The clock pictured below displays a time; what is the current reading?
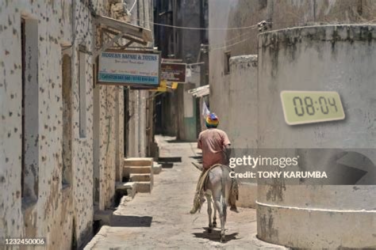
8:04
